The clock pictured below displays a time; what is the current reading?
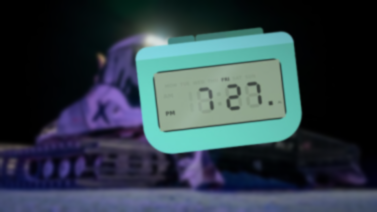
7:27
